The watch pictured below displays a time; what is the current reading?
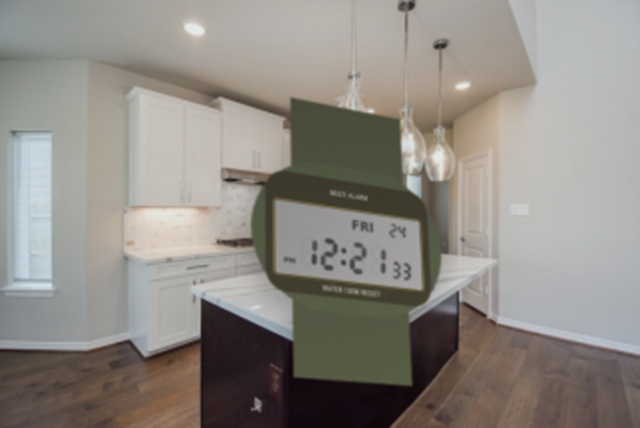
12:21:33
